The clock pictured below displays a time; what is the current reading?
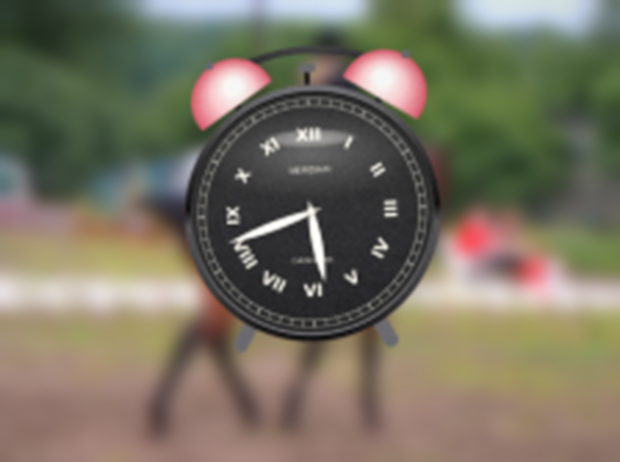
5:42
